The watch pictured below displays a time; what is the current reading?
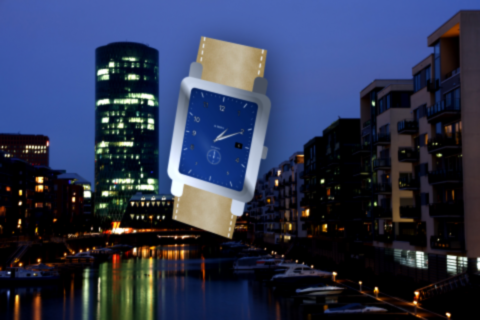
1:10
